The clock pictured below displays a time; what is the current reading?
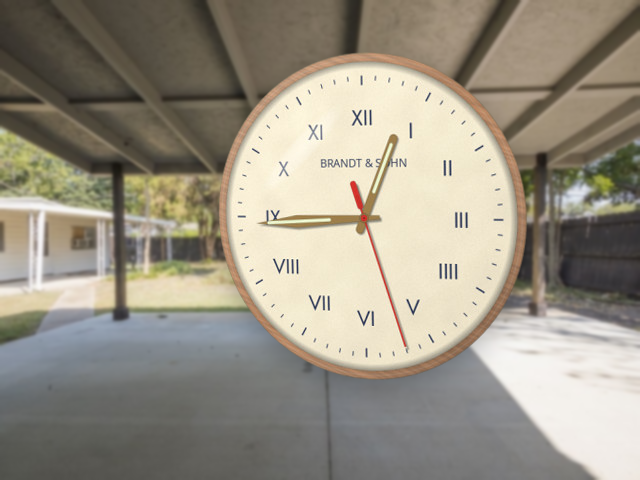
12:44:27
